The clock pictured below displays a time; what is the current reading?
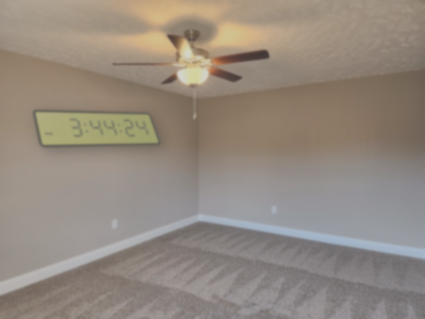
3:44:24
